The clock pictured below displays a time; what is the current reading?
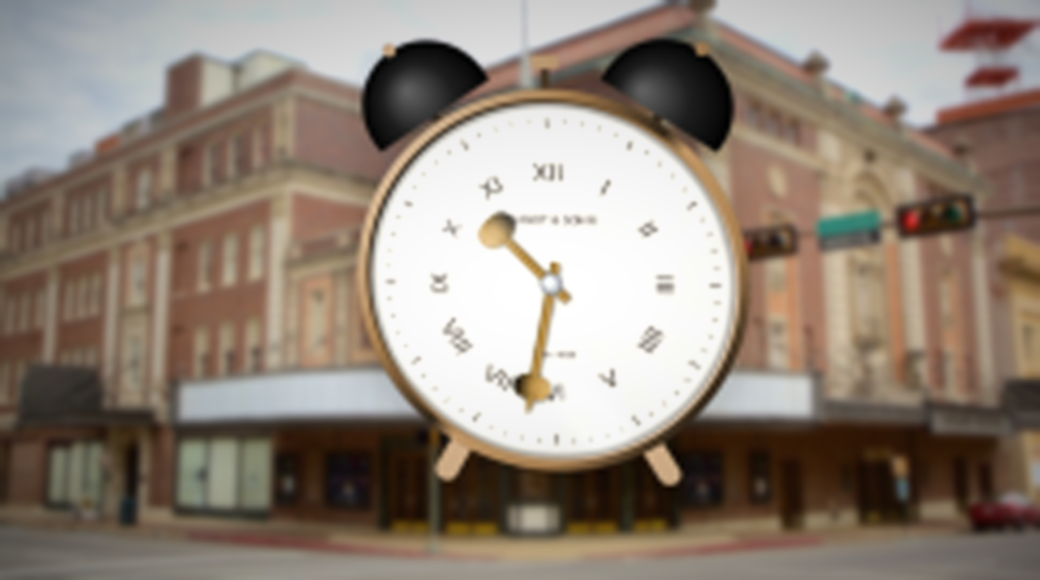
10:32
